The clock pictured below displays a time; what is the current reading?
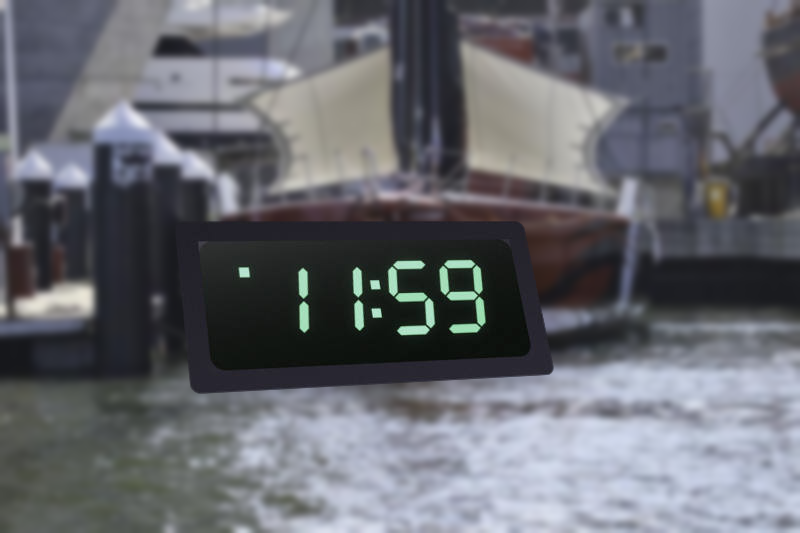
11:59
